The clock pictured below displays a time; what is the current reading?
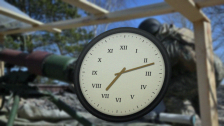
7:12
